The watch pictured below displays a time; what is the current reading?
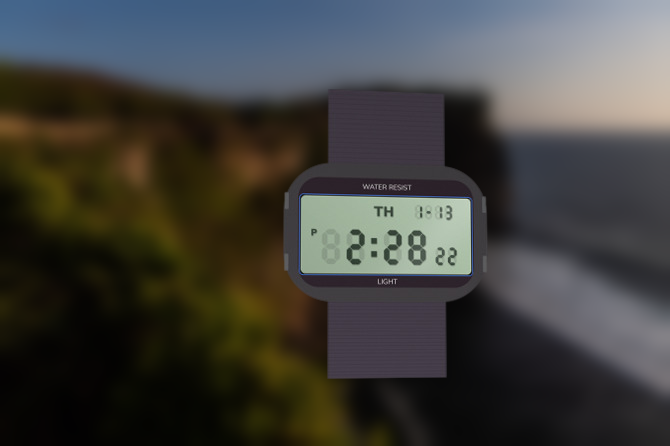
2:28:22
